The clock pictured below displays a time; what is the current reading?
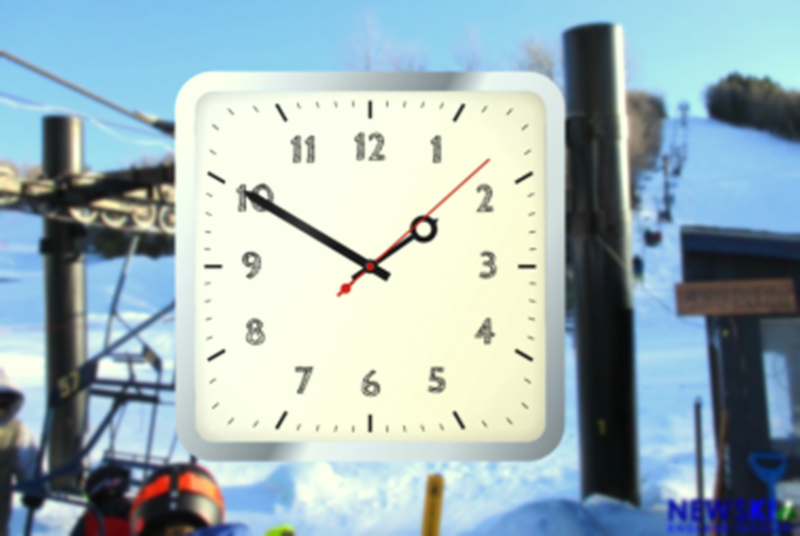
1:50:08
